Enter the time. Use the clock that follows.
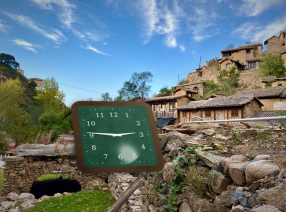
2:46
